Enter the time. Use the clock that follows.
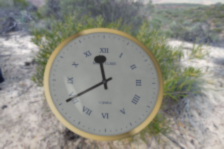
11:40
